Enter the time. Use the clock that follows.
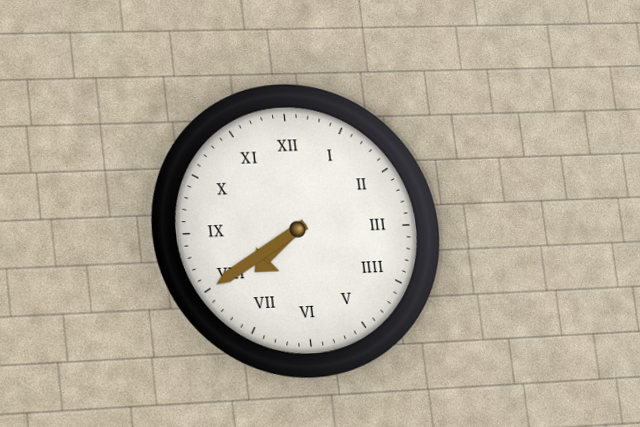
7:40
